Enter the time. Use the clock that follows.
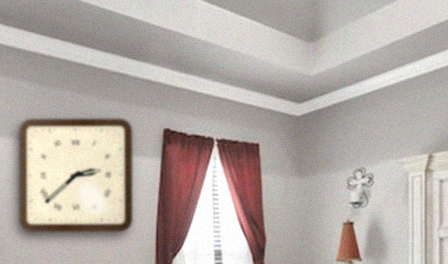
2:38
